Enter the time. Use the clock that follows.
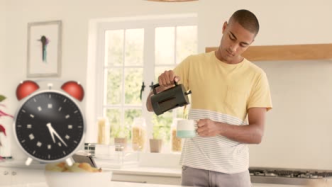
5:23
